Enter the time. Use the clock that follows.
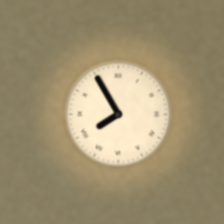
7:55
